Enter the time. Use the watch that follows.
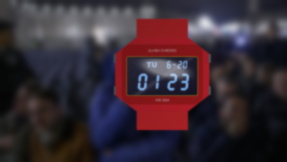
1:23
